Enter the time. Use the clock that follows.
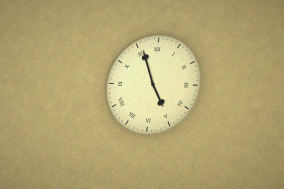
4:56
